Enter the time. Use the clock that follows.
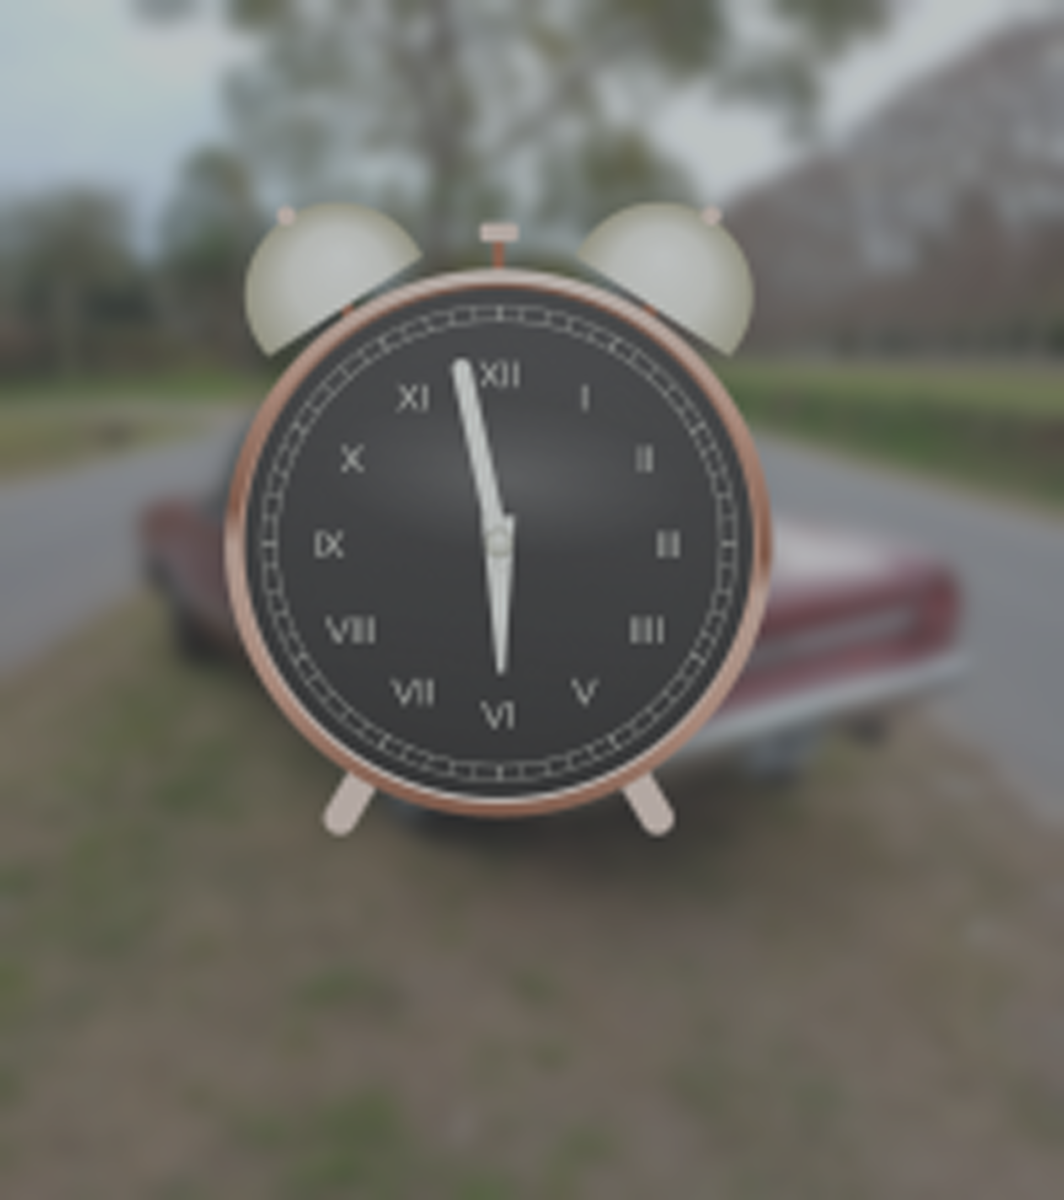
5:58
